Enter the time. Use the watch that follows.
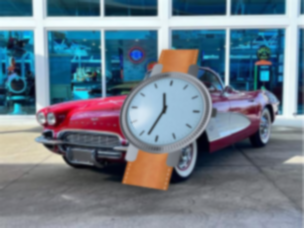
11:33
